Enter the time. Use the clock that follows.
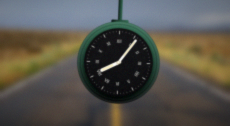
8:06
